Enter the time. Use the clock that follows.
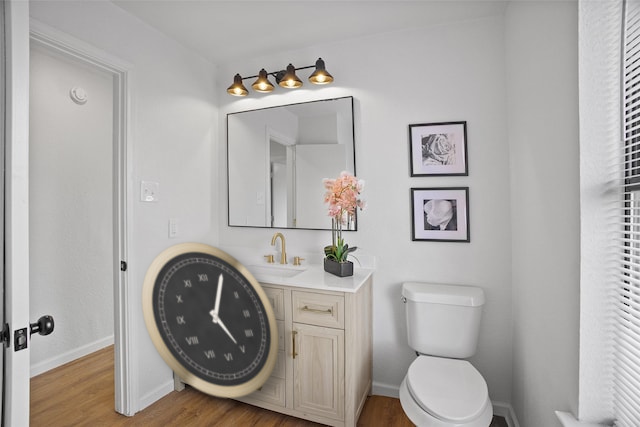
5:05
